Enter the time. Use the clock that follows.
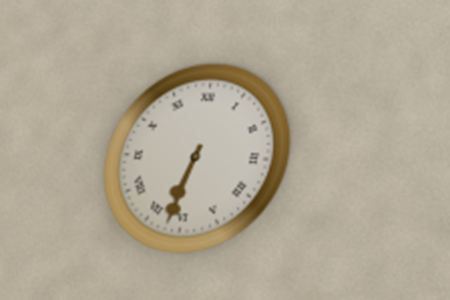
6:32
